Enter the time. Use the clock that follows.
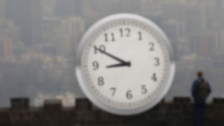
8:50
